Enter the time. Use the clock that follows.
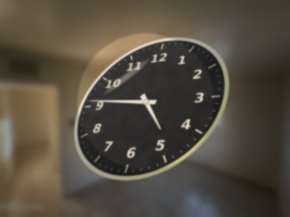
4:46
